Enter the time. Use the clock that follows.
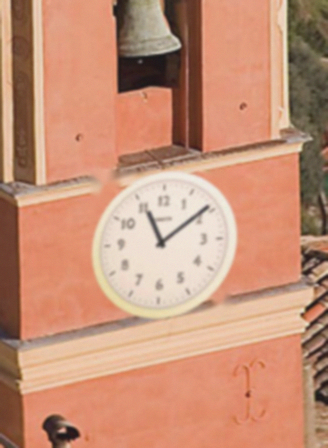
11:09
